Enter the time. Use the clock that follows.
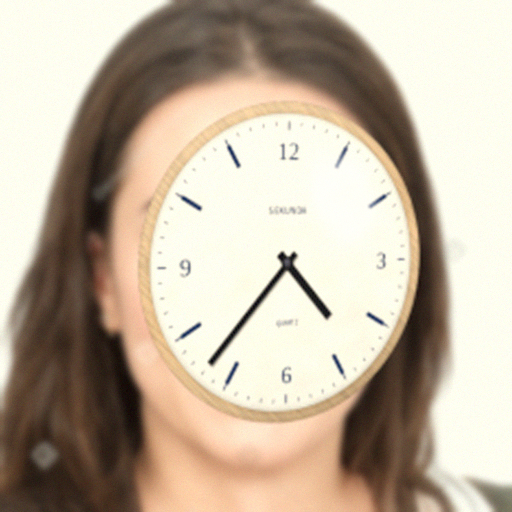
4:37
